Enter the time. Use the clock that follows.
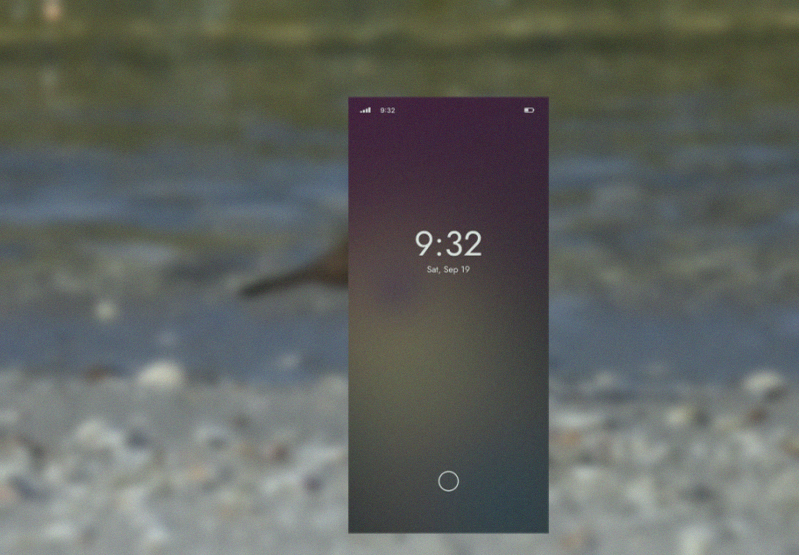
9:32
